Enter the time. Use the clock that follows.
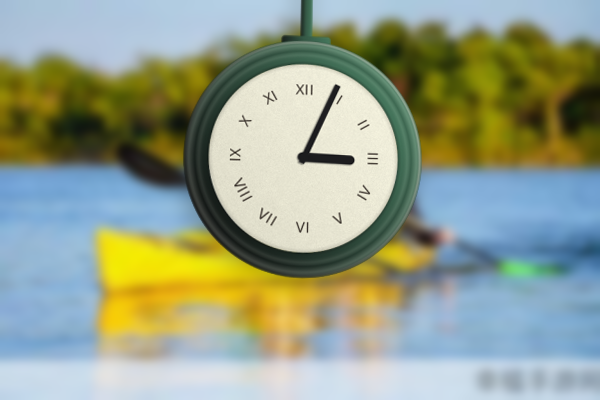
3:04
